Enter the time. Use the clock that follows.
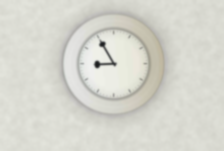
8:55
